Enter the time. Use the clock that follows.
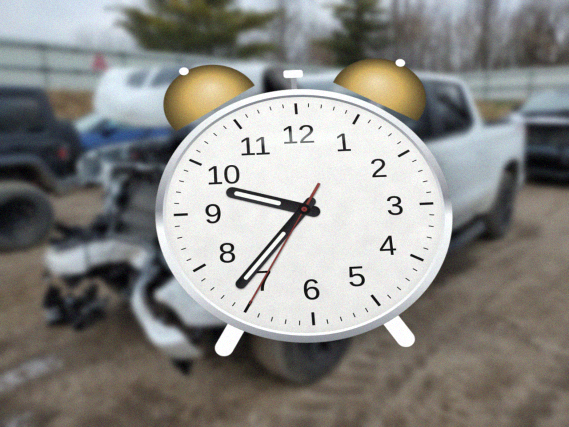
9:36:35
